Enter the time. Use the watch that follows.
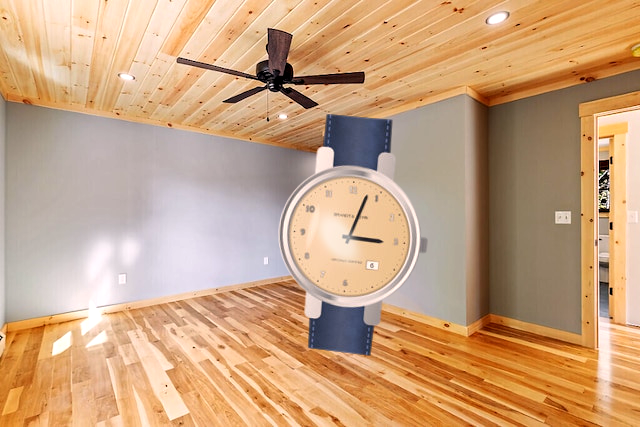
3:03
